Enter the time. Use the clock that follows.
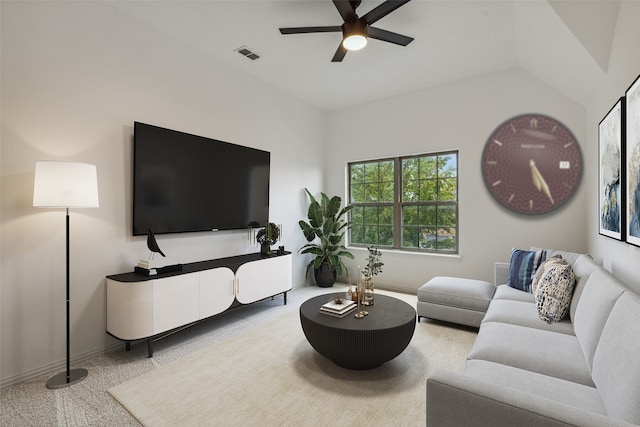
5:25
